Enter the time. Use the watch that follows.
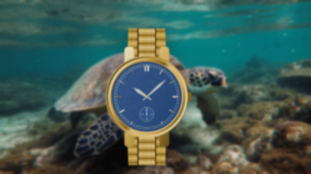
10:08
